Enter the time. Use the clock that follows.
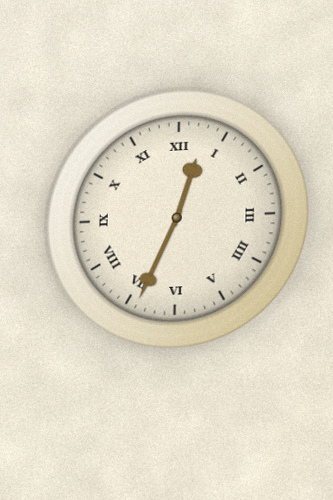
12:34
